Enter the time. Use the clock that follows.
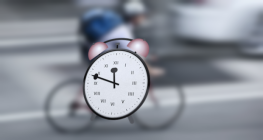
11:48
